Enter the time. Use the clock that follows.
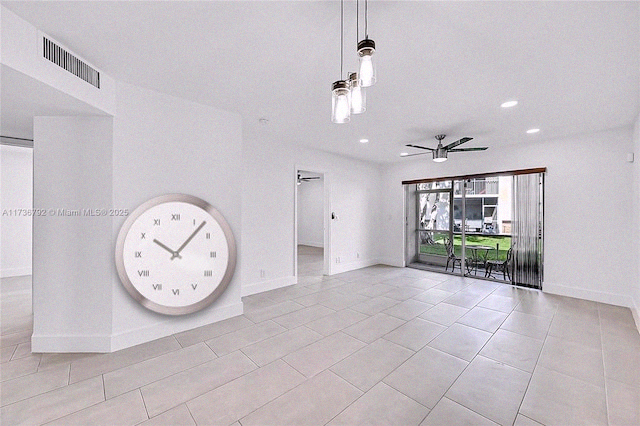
10:07
